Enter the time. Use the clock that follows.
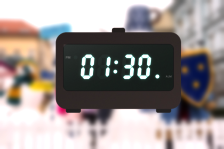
1:30
